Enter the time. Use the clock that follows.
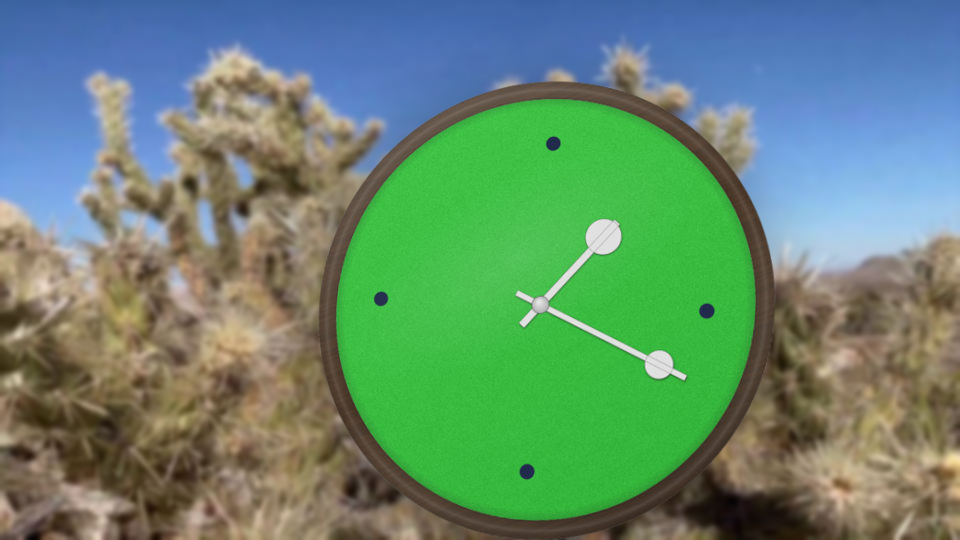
1:19
